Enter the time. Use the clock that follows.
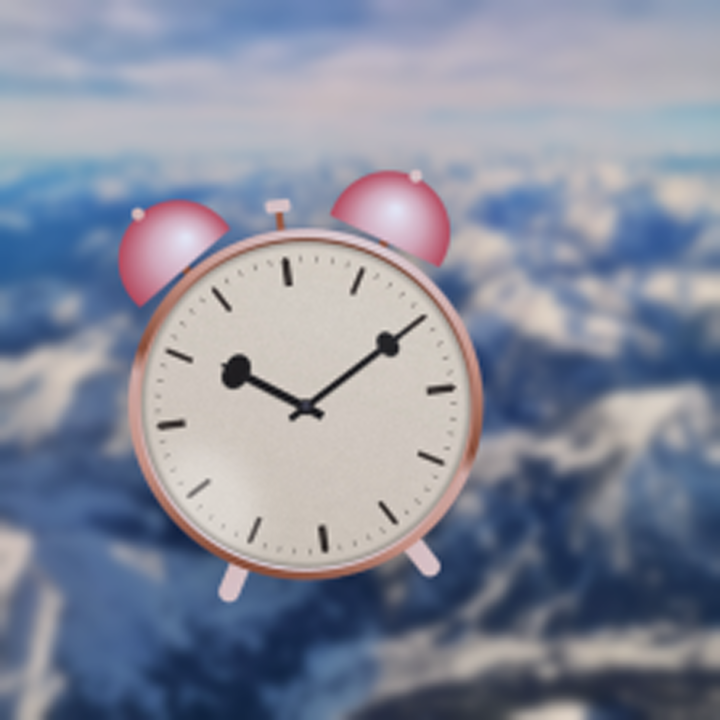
10:10
